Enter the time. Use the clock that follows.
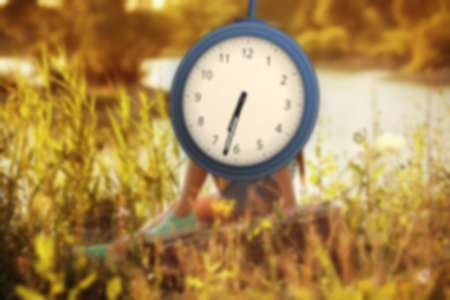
6:32
